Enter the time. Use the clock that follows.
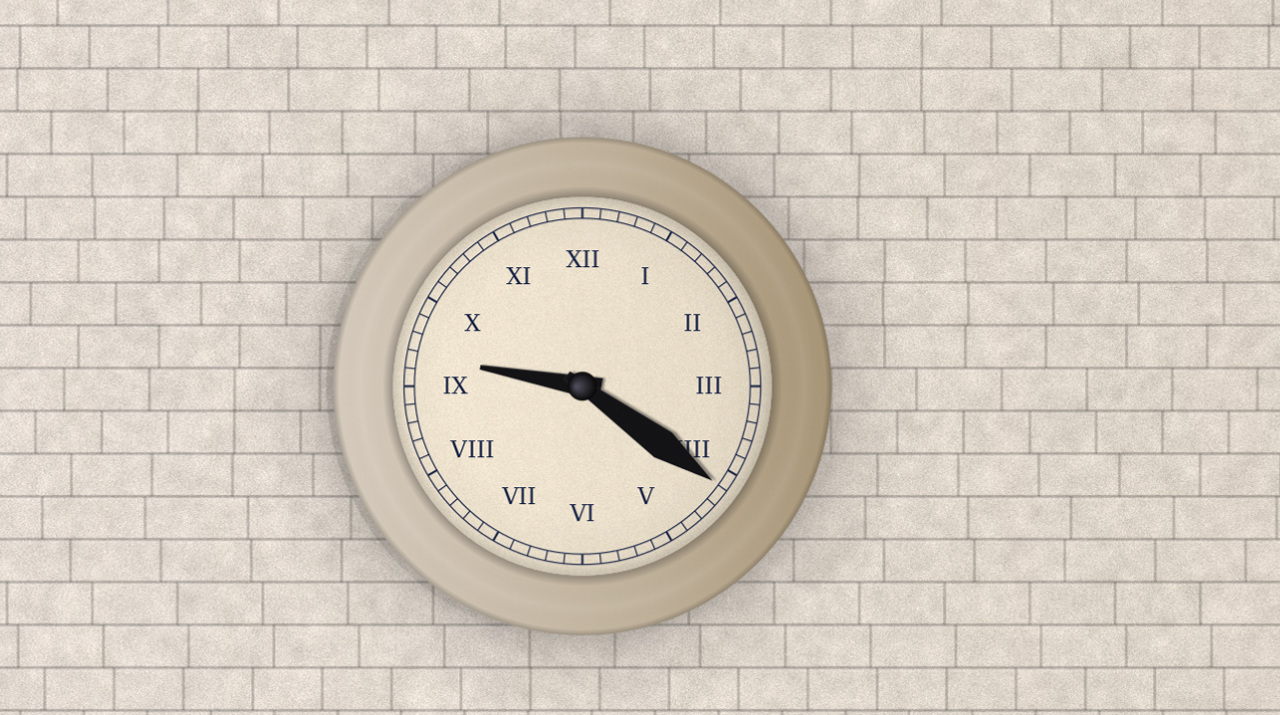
9:21
